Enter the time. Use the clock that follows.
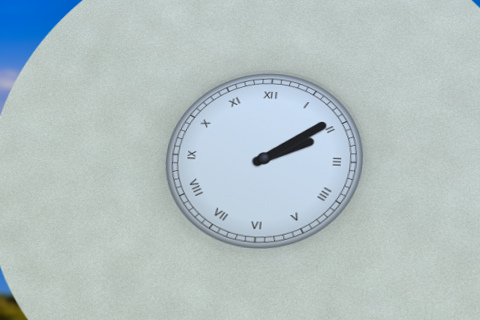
2:09
